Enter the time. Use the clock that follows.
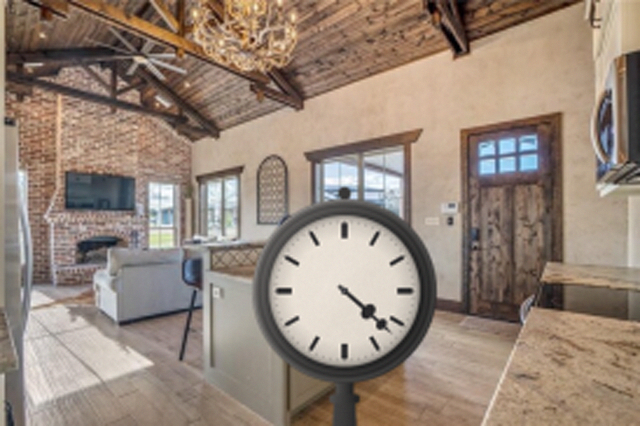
4:22
